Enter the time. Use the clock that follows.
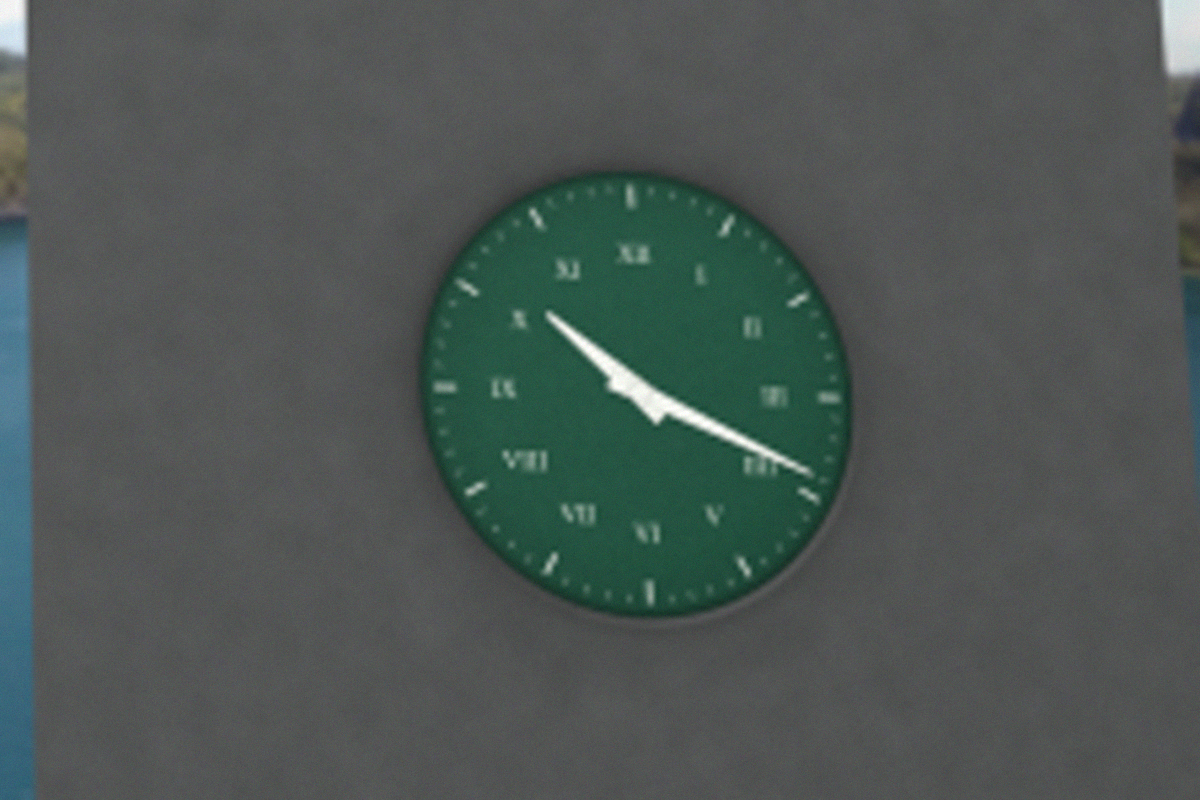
10:19
